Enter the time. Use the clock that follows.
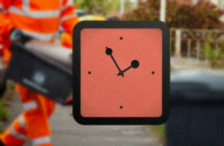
1:55
